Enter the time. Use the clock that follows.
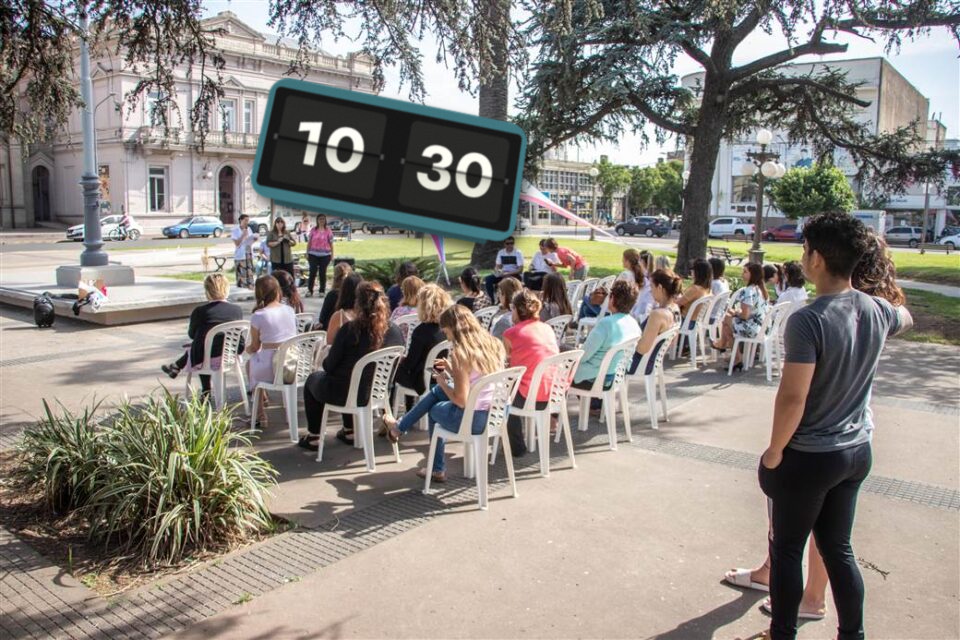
10:30
